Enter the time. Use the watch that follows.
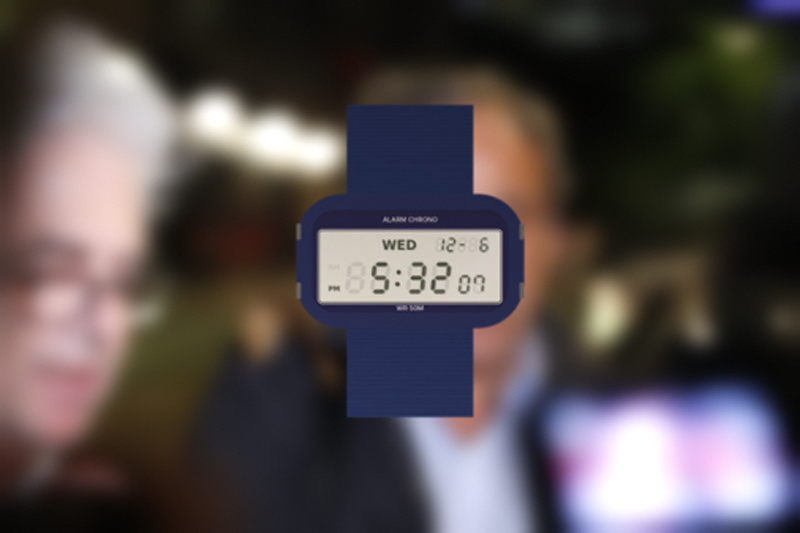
5:32:07
